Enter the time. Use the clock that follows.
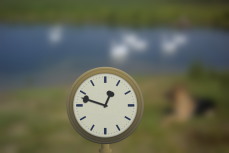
12:48
